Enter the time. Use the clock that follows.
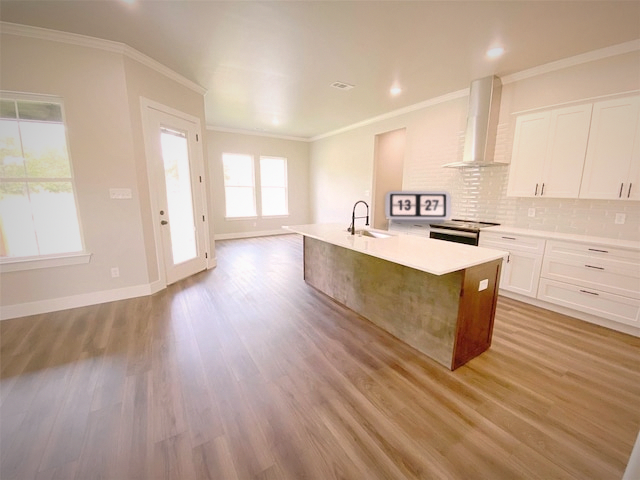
13:27
